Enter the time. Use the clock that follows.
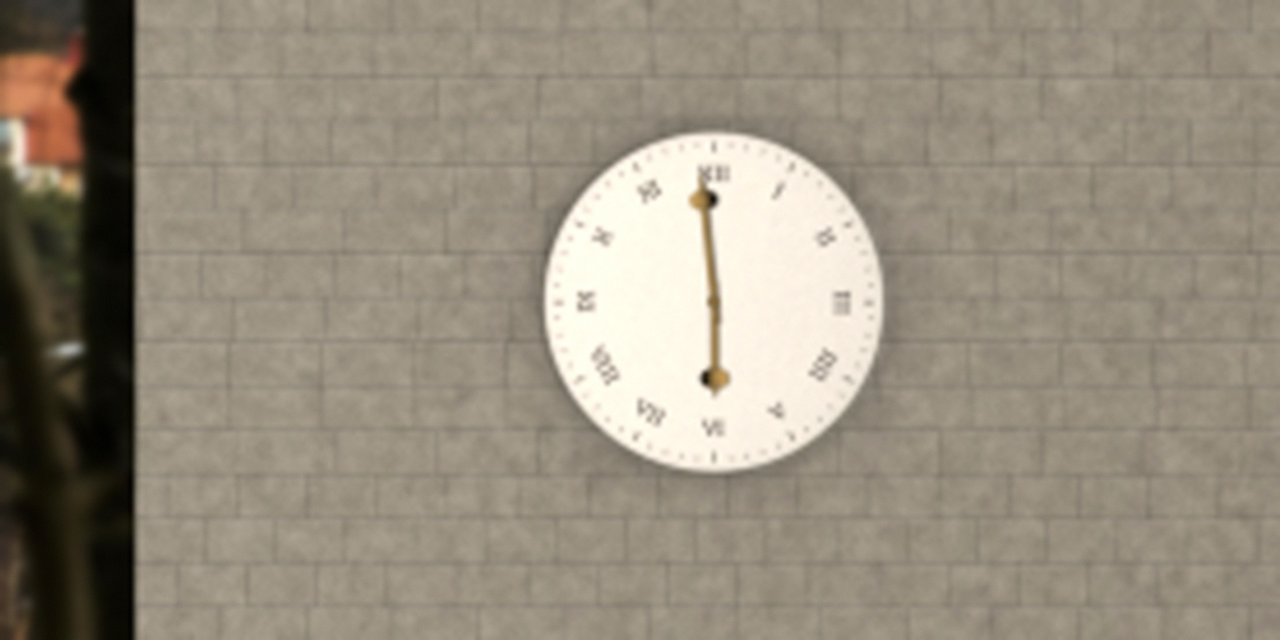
5:59
